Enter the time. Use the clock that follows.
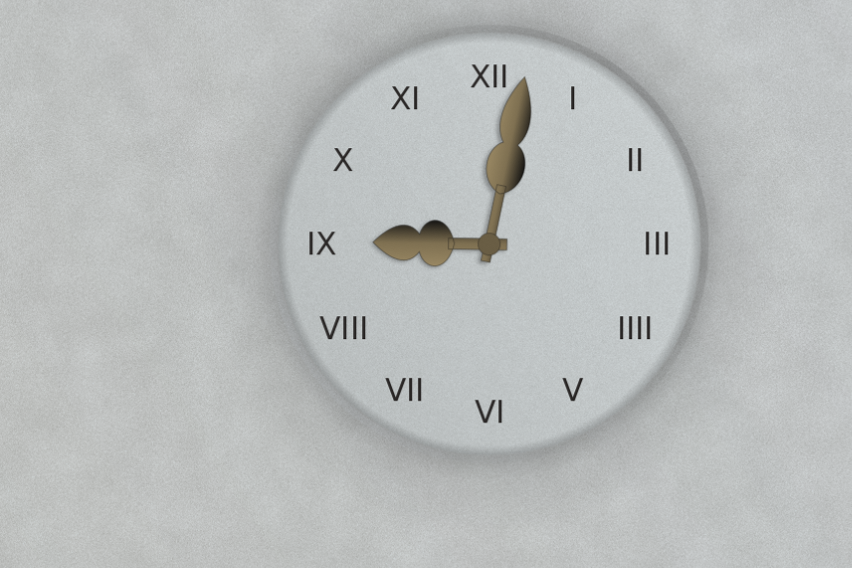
9:02
